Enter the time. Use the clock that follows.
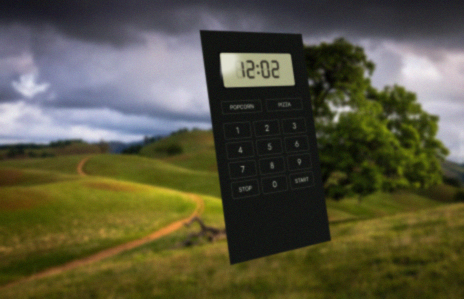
12:02
